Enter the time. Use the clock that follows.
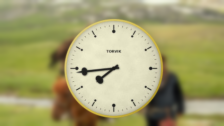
7:44
